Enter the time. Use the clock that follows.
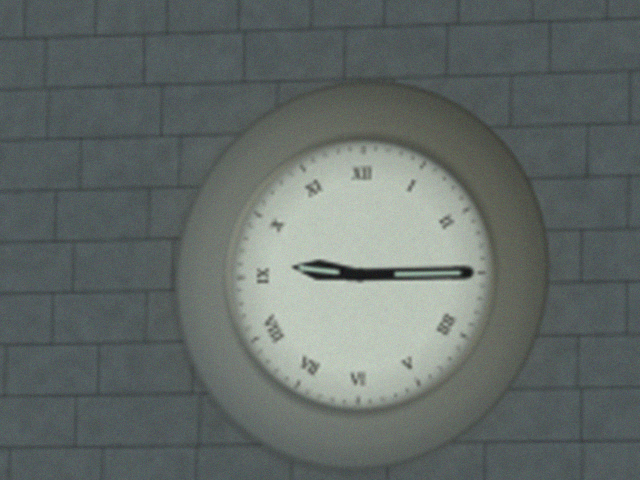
9:15
